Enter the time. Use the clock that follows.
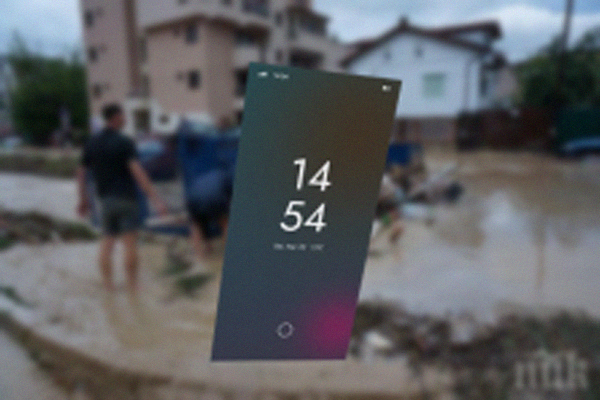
14:54
